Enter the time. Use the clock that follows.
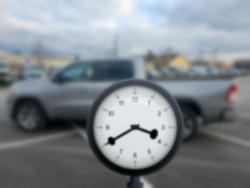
3:40
